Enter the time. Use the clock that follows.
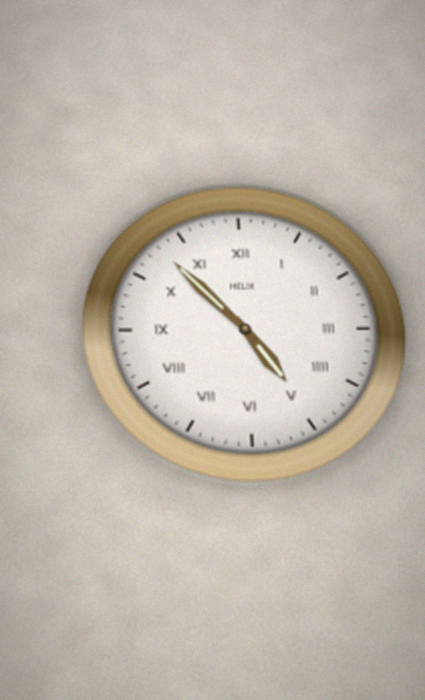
4:53
